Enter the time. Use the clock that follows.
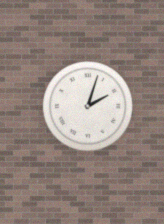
2:03
